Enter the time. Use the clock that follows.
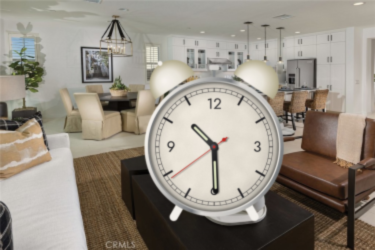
10:29:39
